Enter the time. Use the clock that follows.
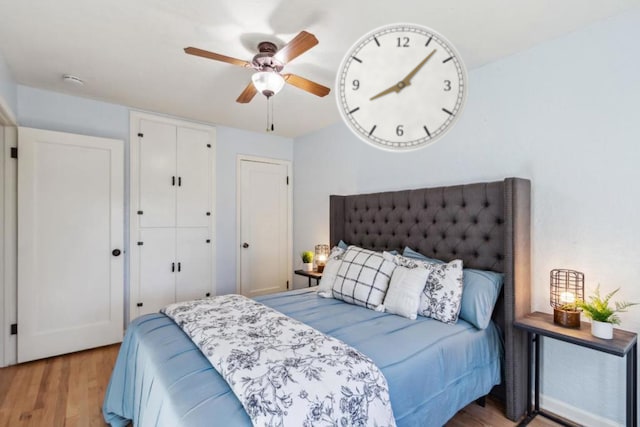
8:07
